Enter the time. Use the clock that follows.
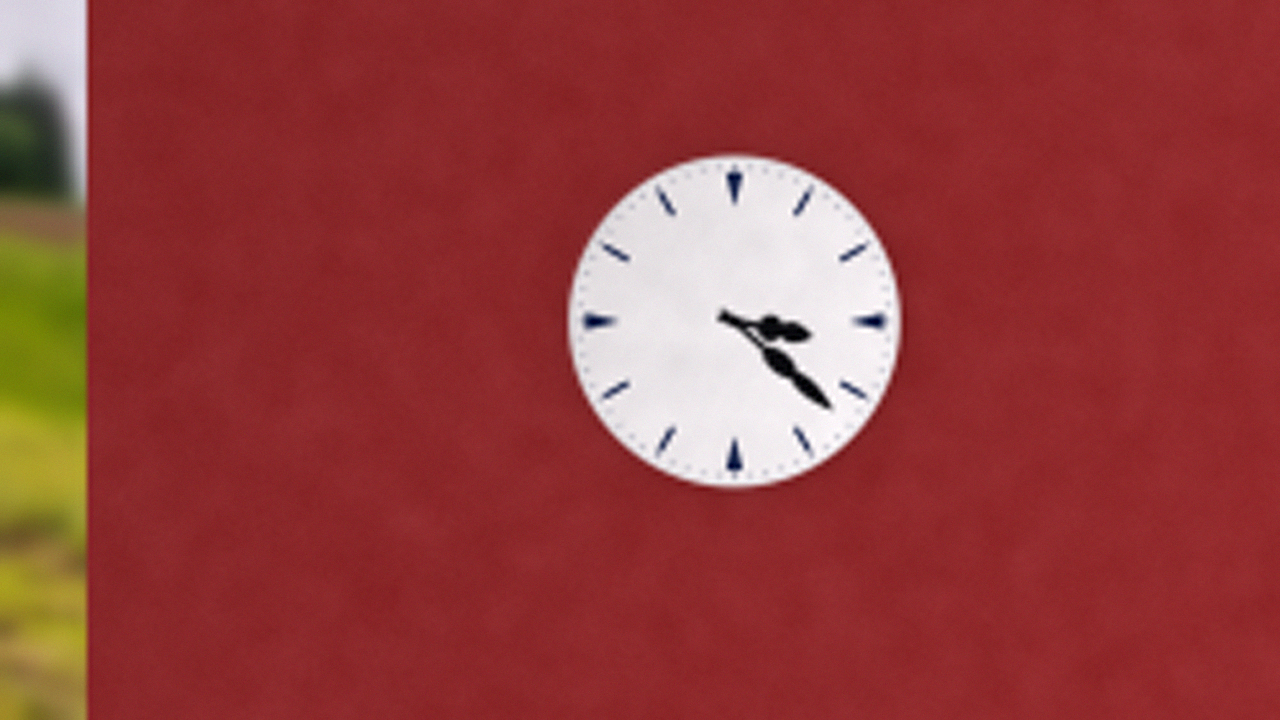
3:22
